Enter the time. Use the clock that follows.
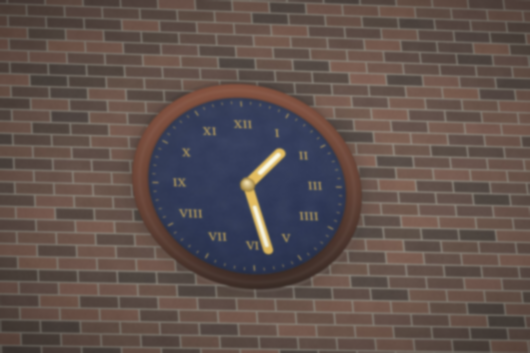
1:28
